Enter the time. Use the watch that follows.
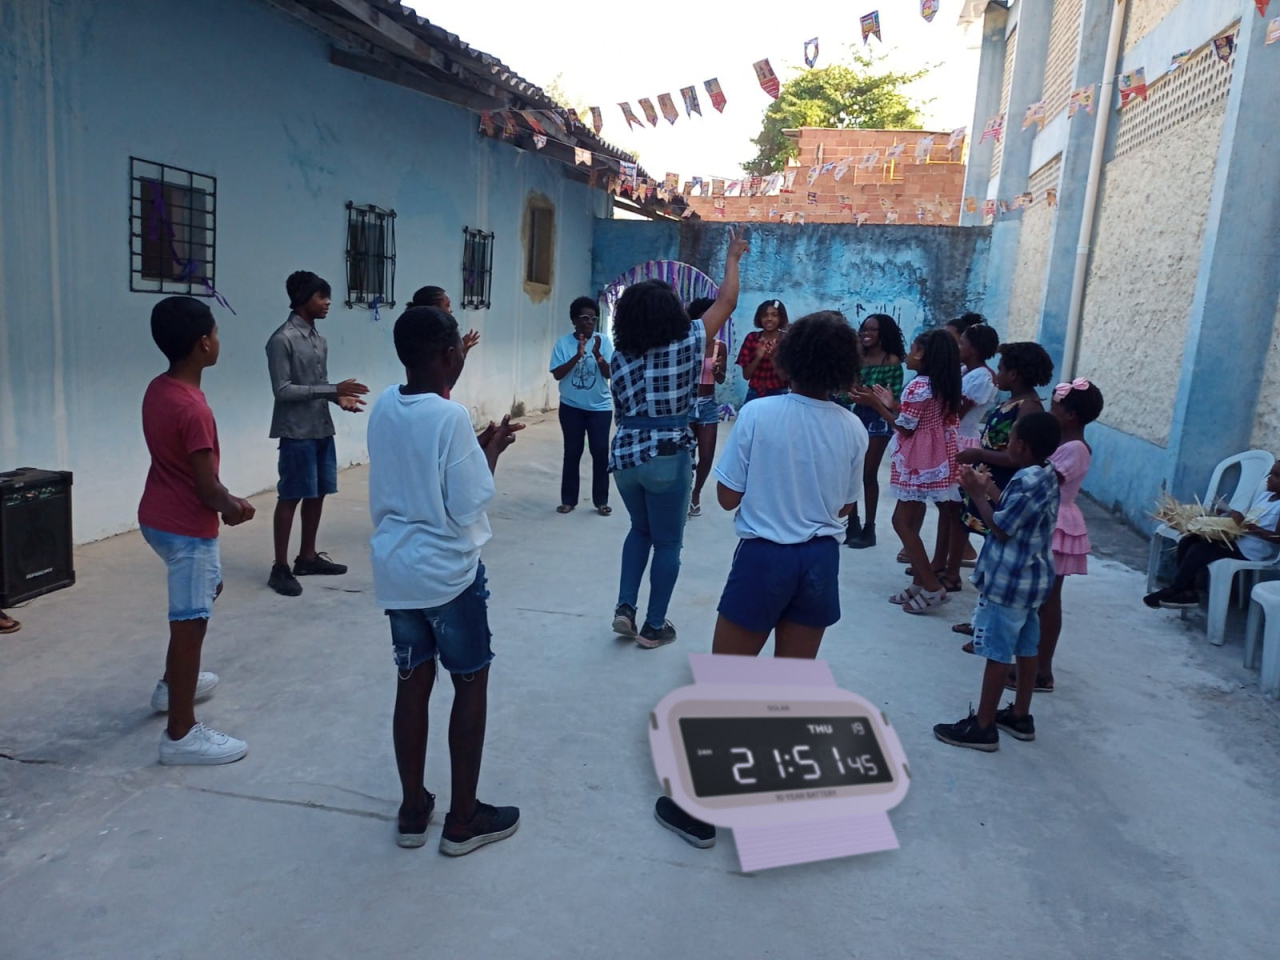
21:51:45
